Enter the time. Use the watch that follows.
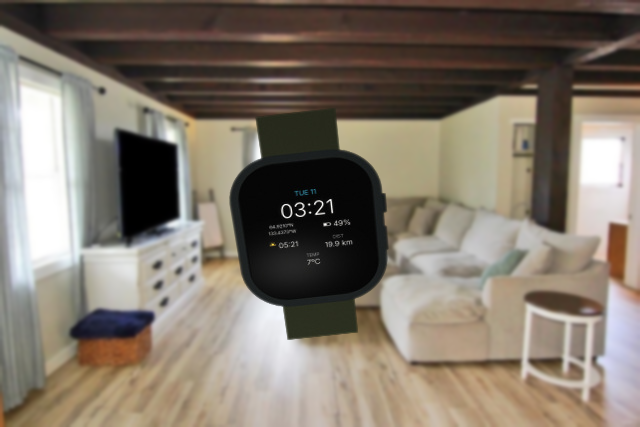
3:21
